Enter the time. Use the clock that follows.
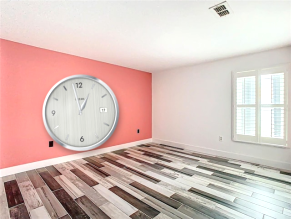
12:58
